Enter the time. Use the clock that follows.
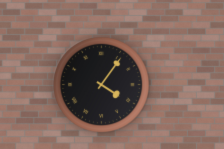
4:06
